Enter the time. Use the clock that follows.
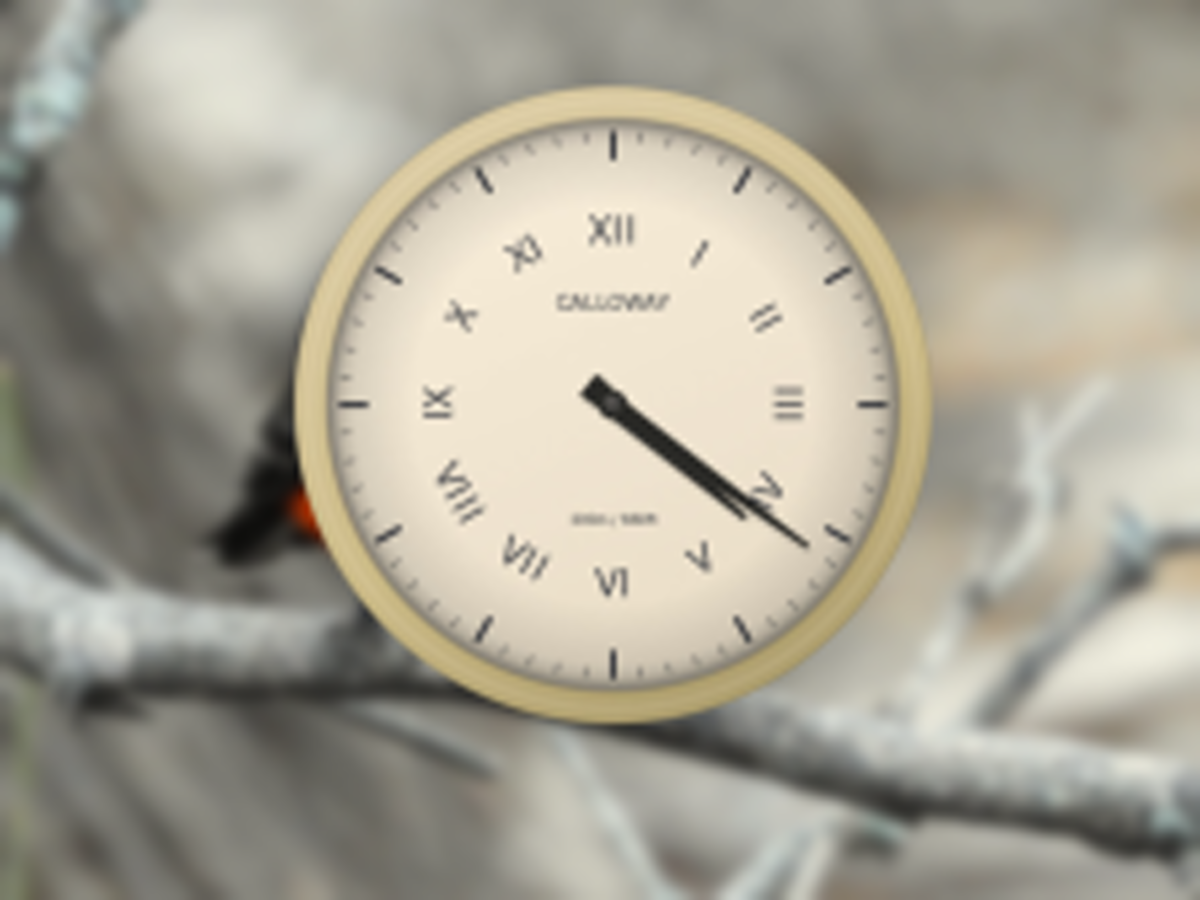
4:21
